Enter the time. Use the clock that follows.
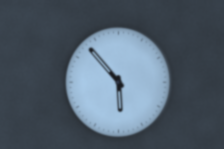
5:53
